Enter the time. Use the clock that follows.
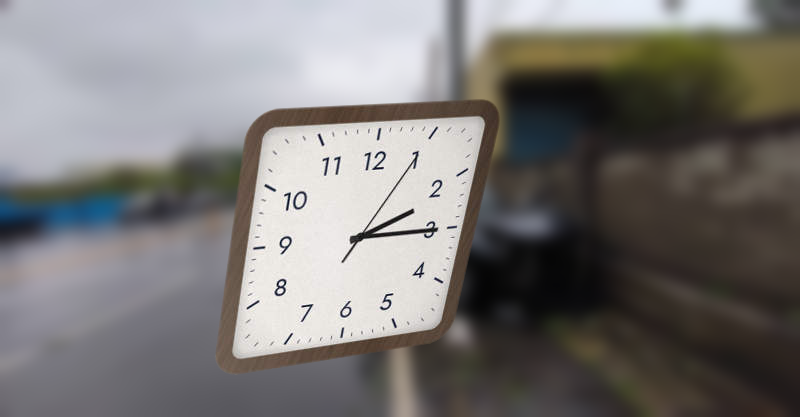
2:15:05
